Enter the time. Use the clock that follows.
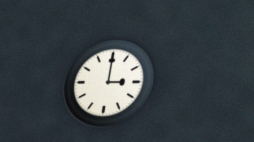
3:00
